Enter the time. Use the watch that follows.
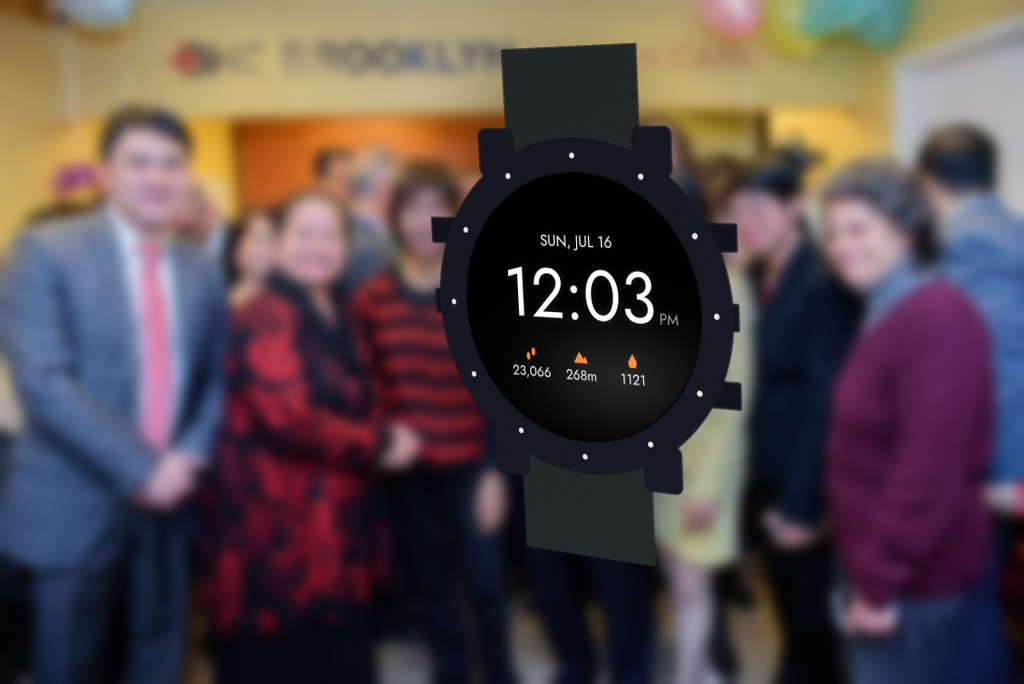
12:03
